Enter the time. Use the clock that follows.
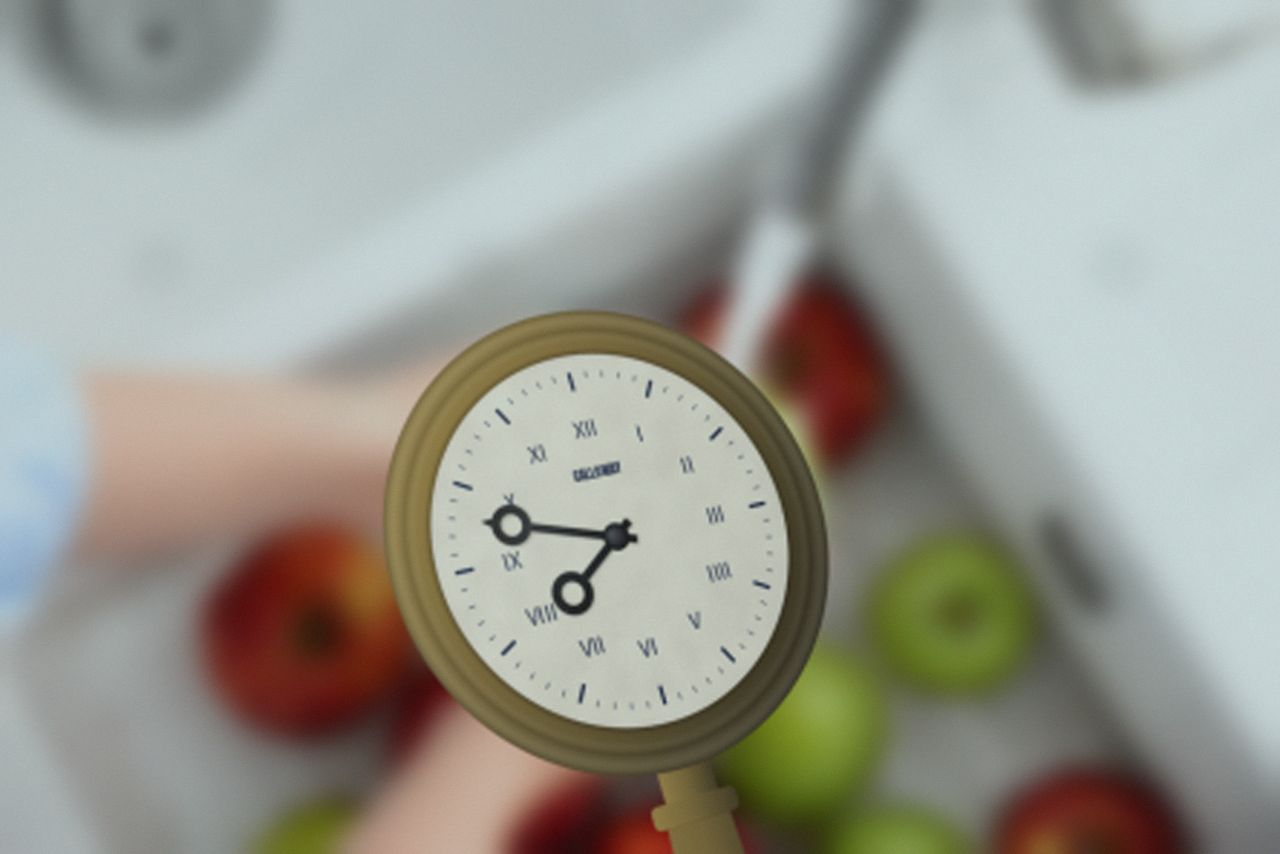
7:48
